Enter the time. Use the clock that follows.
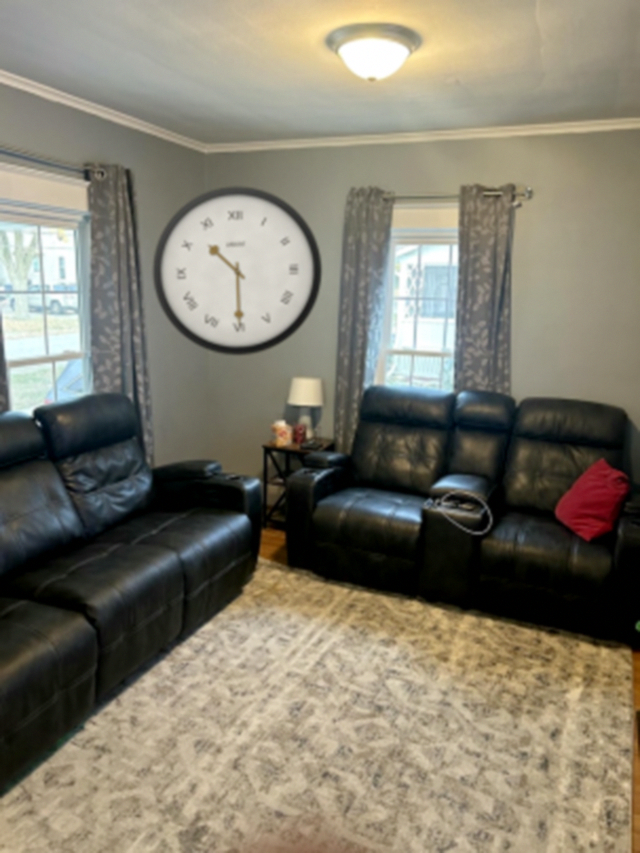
10:30
